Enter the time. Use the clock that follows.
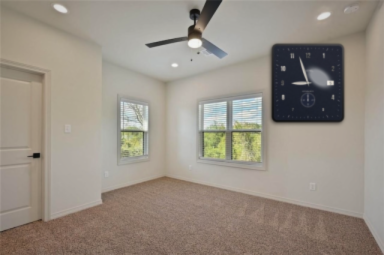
8:57
